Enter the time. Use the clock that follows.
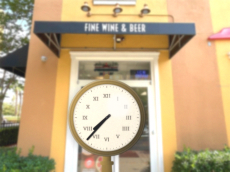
7:37
